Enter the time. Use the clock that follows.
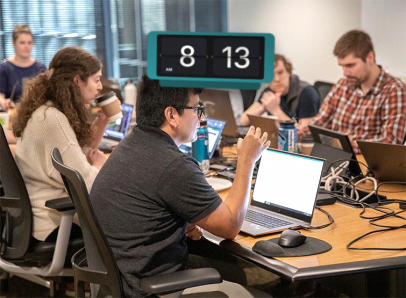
8:13
